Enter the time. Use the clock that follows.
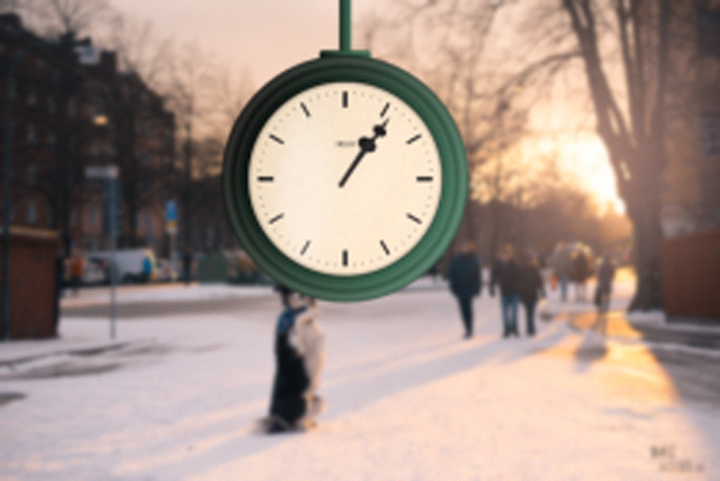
1:06
